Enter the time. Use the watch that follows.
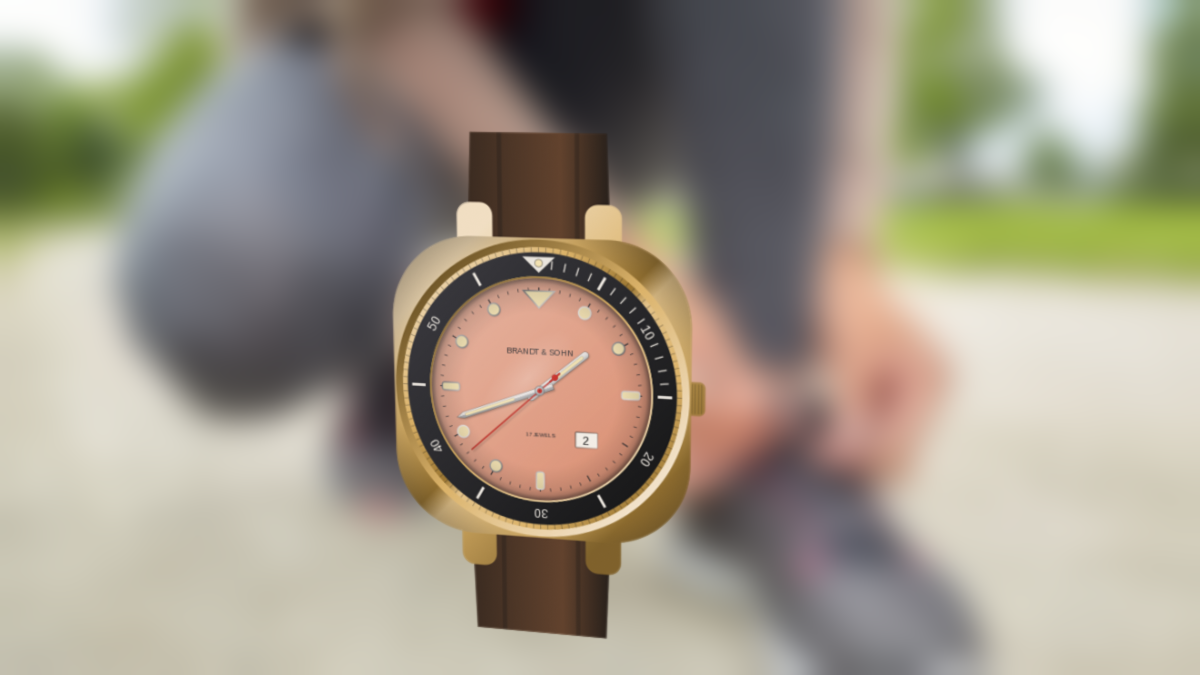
1:41:38
